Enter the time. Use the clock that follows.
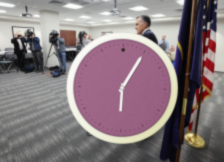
6:05
